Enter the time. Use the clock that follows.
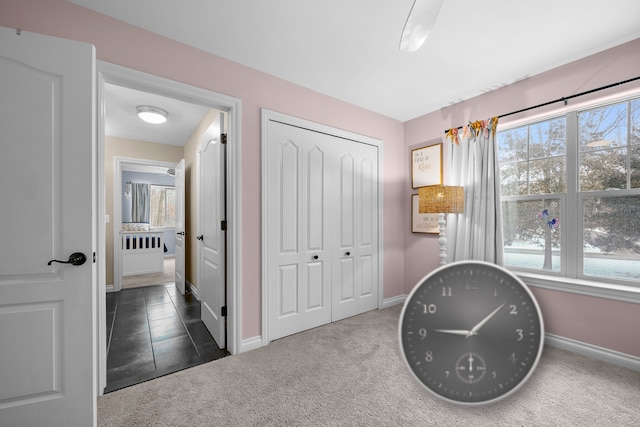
9:08
